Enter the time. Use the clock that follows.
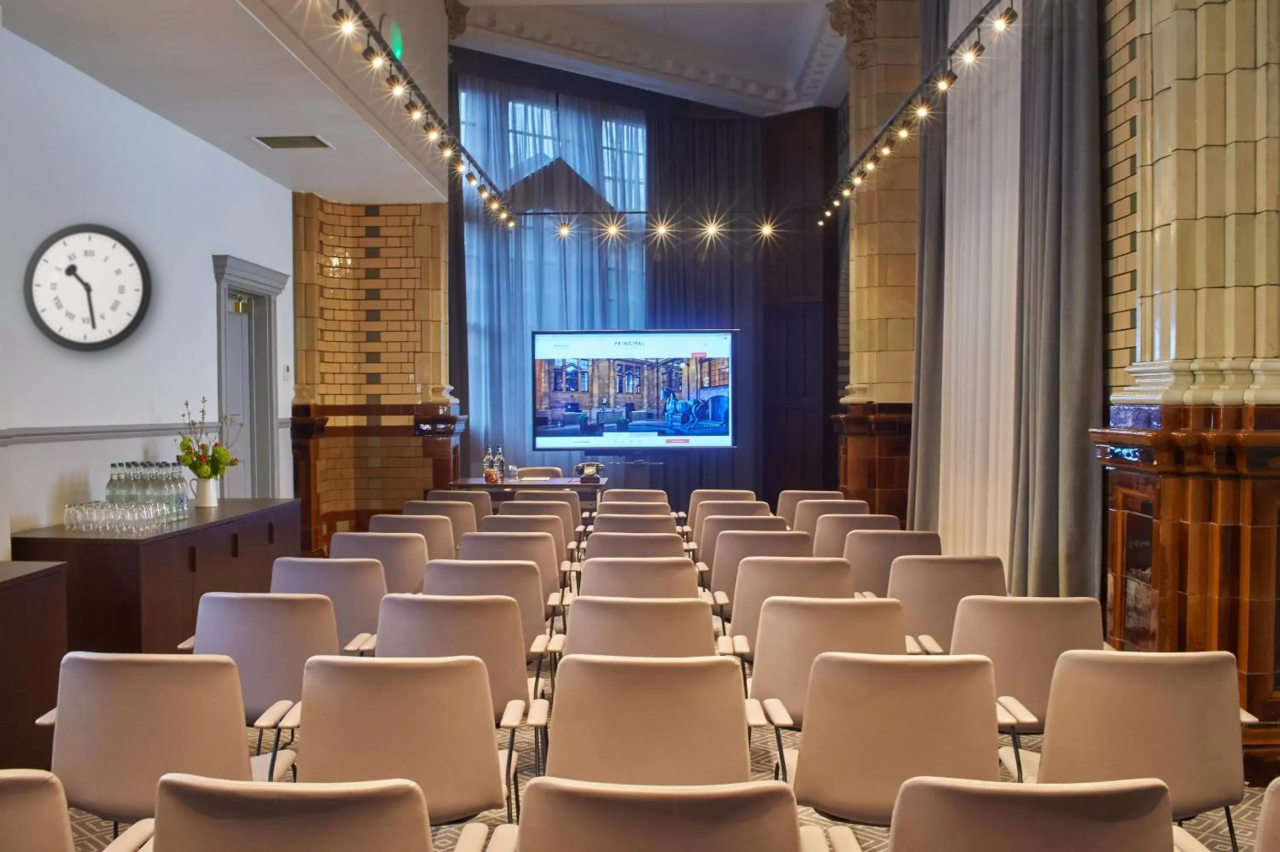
10:28
